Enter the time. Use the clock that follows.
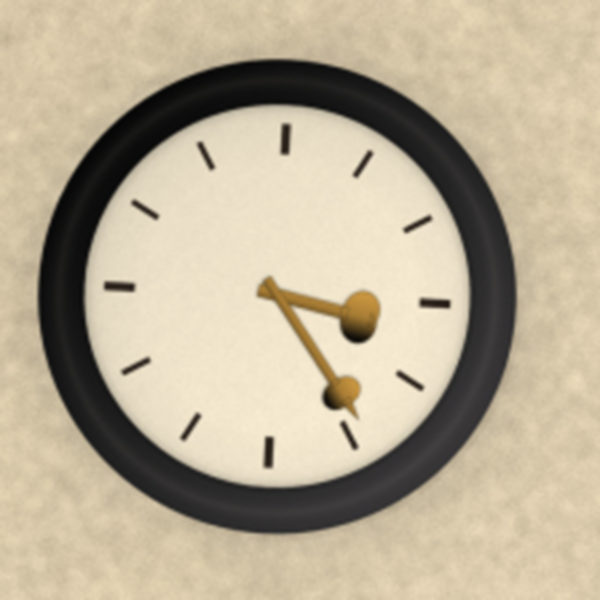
3:24
